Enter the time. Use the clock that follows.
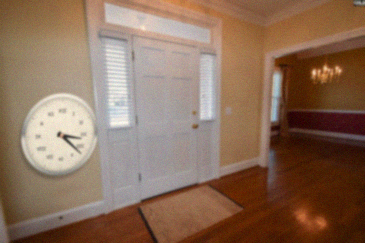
3:22
